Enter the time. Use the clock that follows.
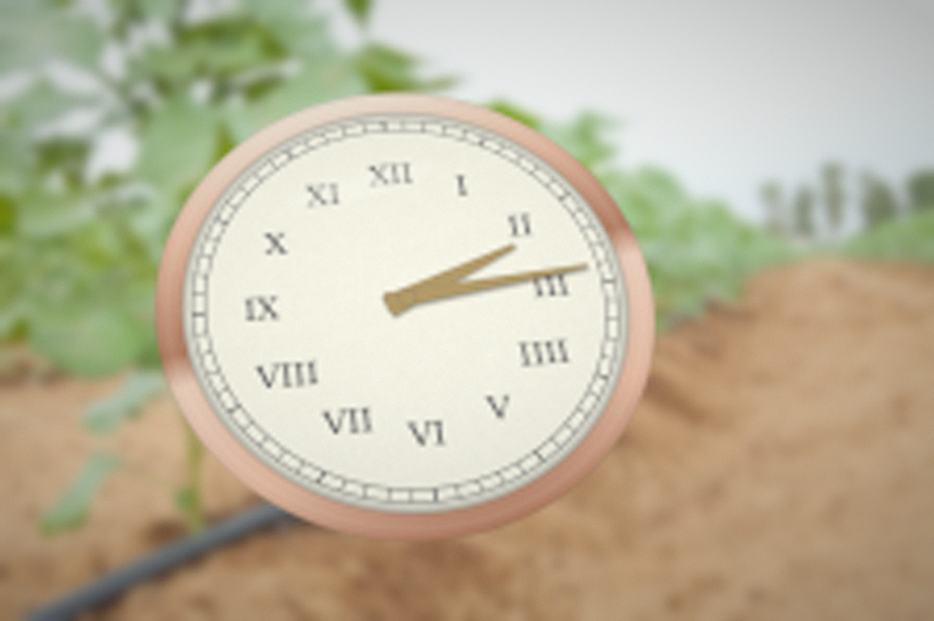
2:14
